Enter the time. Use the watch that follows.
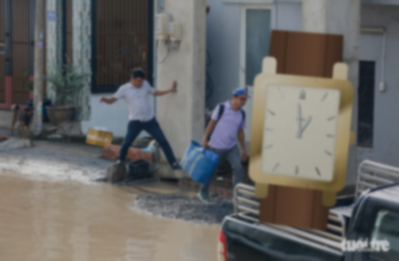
12:59
